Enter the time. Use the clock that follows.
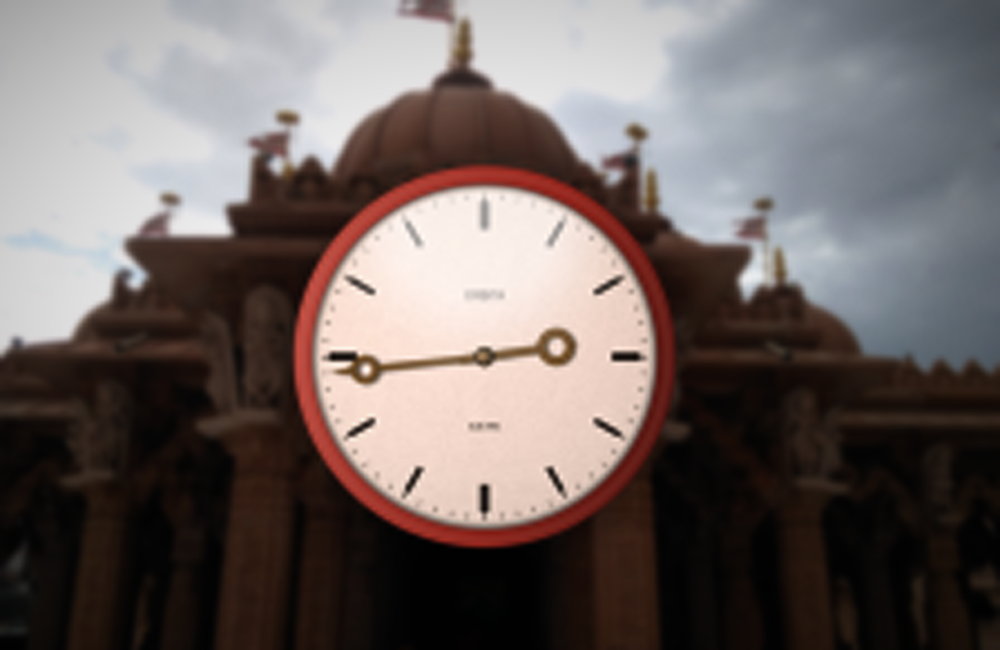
2:44
